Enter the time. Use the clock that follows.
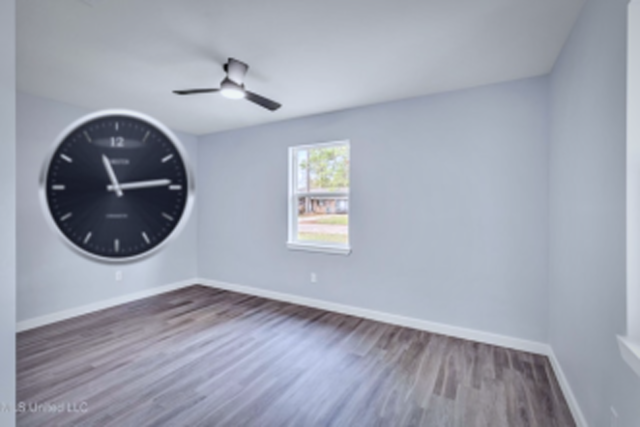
11:14
